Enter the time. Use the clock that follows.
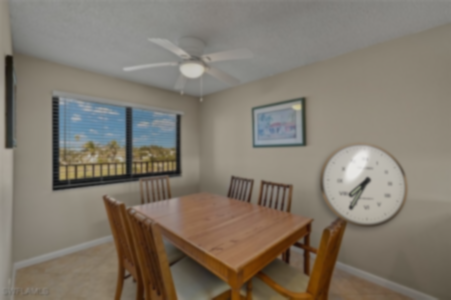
7:35
